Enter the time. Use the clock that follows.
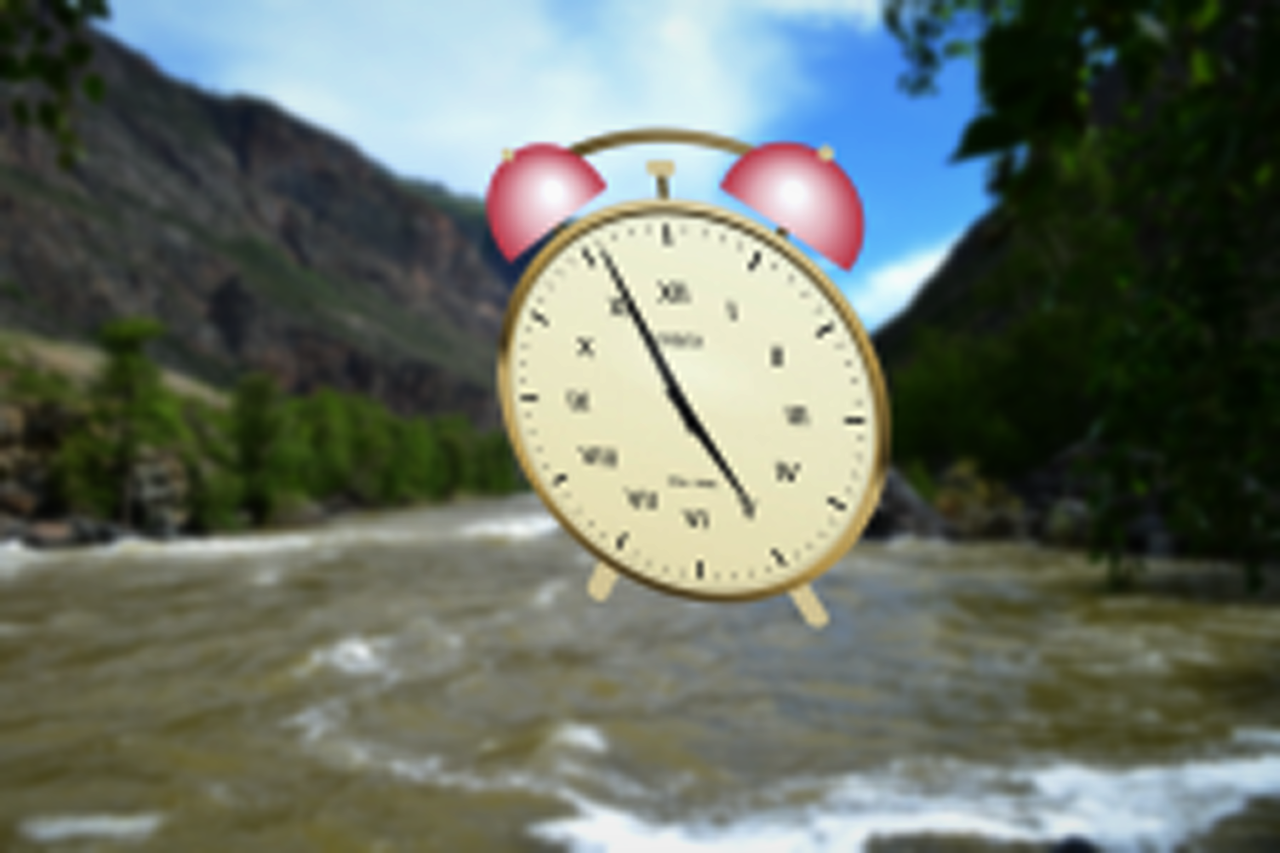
4:56
